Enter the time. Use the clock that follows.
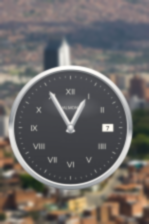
12:55
